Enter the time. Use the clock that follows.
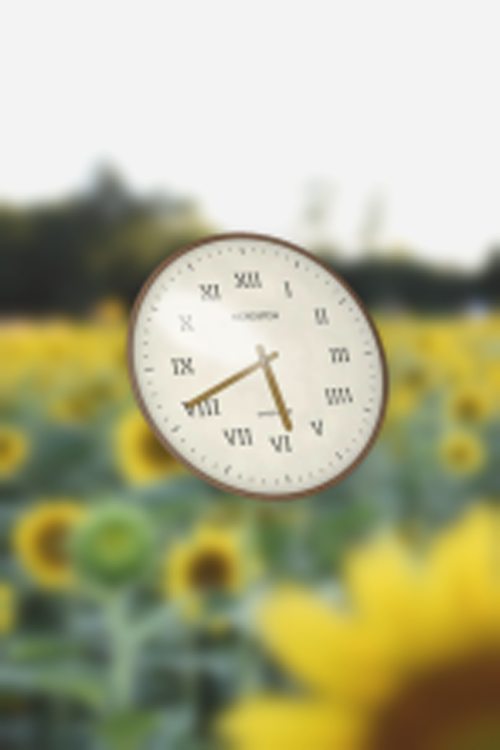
5:41
